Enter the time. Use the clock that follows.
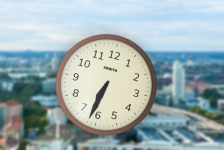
6:32
